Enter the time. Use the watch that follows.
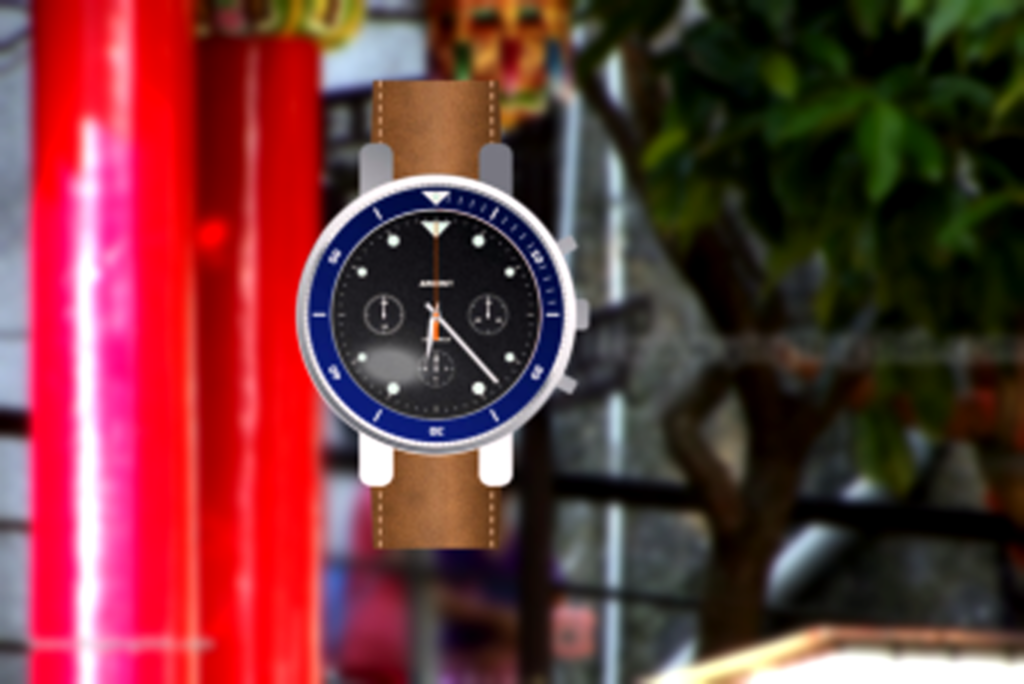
6:23
